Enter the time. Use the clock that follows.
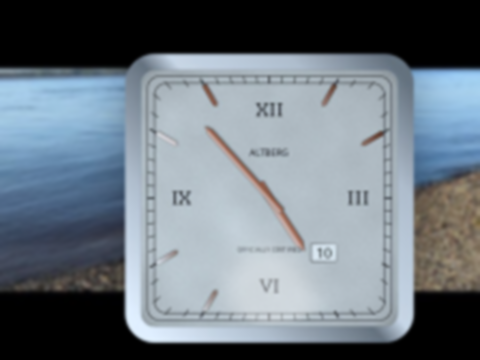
4:53
